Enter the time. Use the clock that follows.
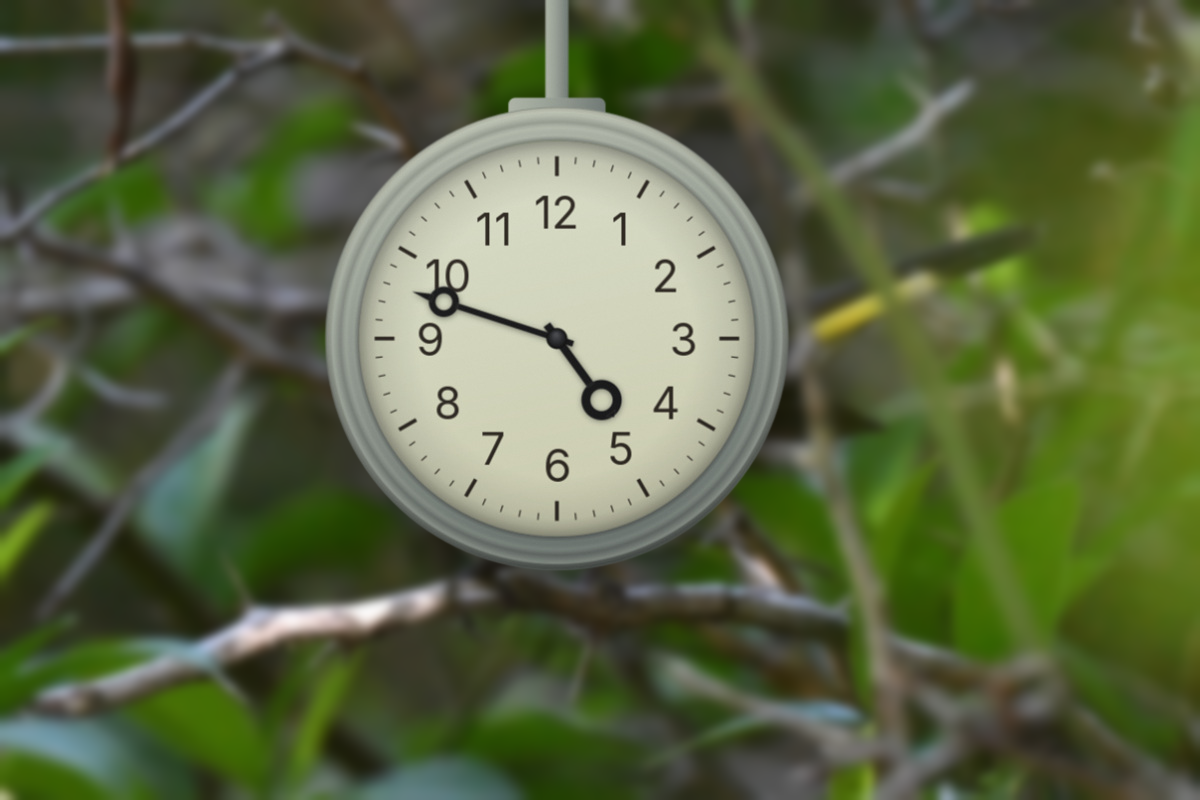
4:48
